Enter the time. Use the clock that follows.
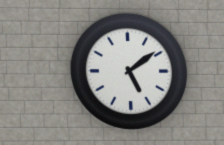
5:09
